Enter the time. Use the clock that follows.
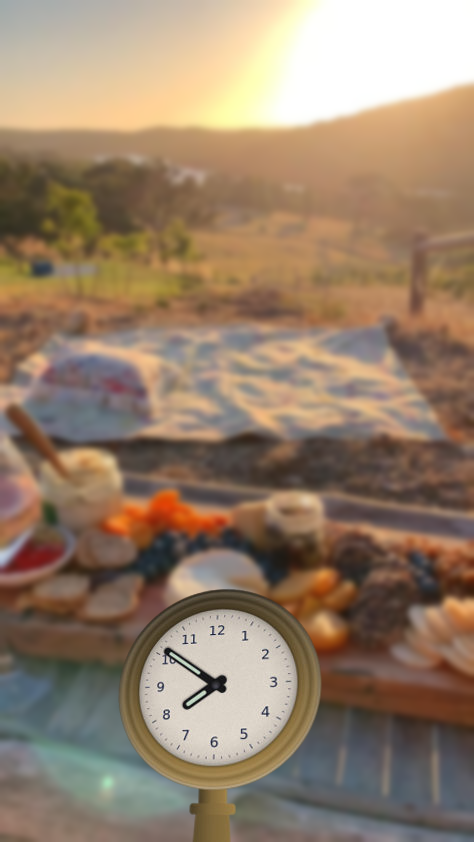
7:51
